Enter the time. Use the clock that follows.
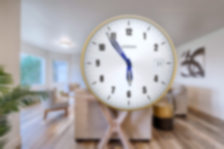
5:54
